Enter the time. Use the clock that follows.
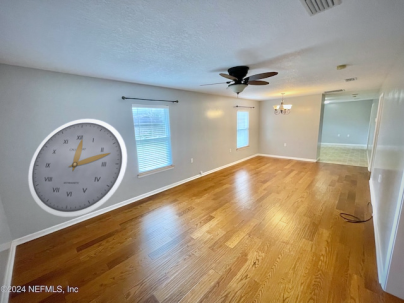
12:12
